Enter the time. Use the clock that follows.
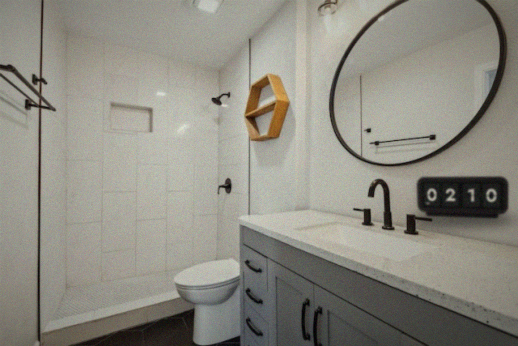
2:10
